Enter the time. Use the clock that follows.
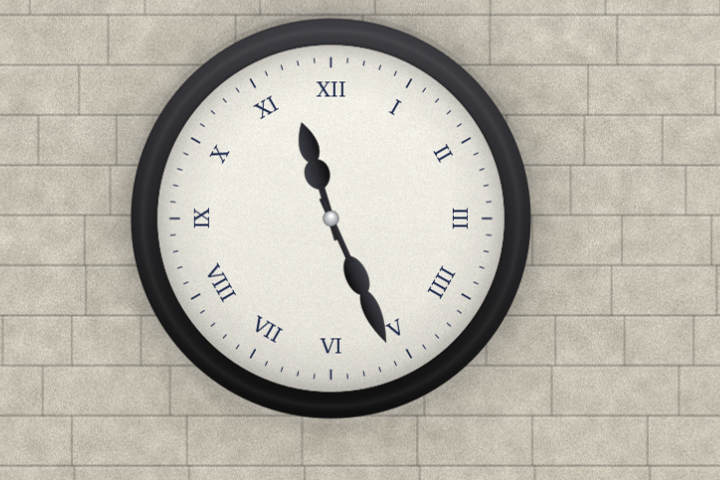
11:26
